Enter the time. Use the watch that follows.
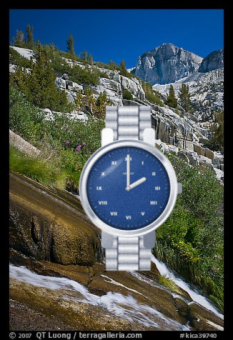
2:00
